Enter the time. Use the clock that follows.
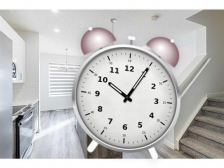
10:05
